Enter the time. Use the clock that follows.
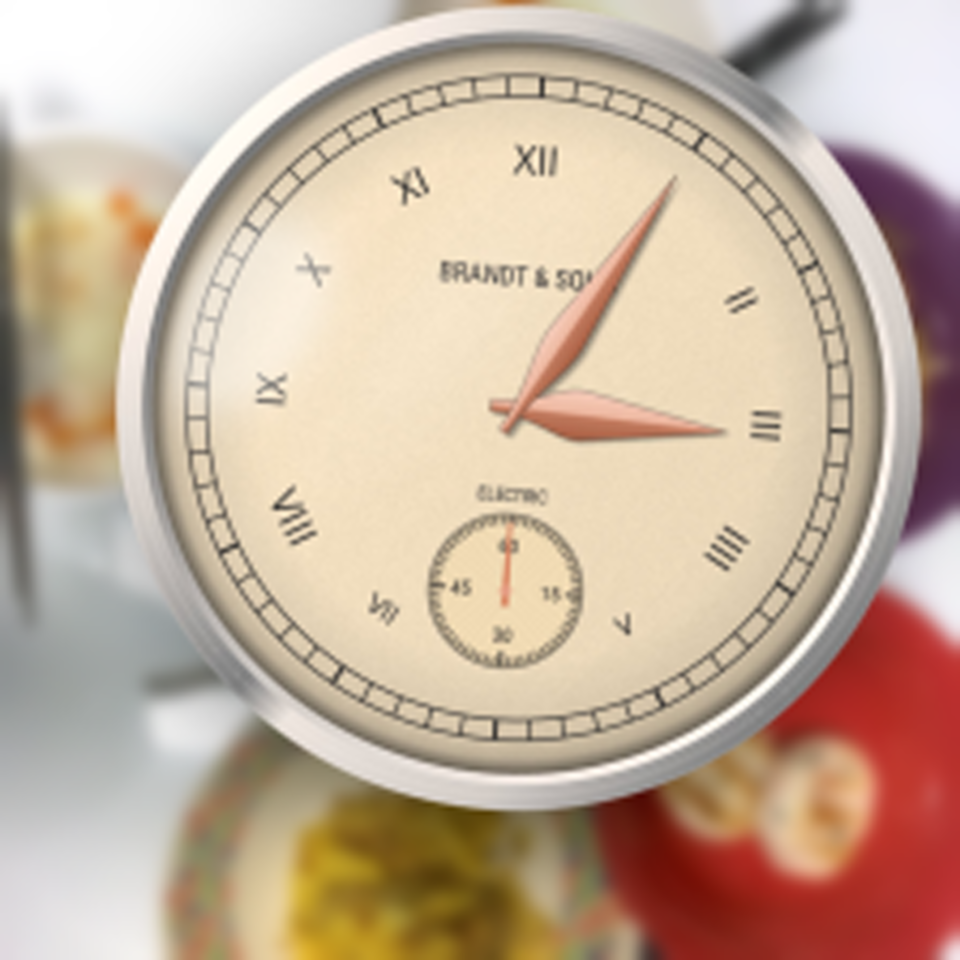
3:05
